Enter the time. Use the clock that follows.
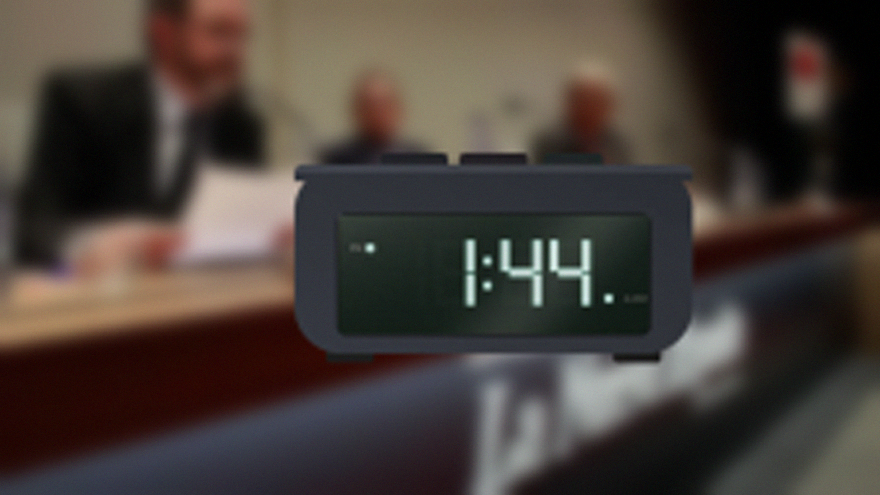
1:44
